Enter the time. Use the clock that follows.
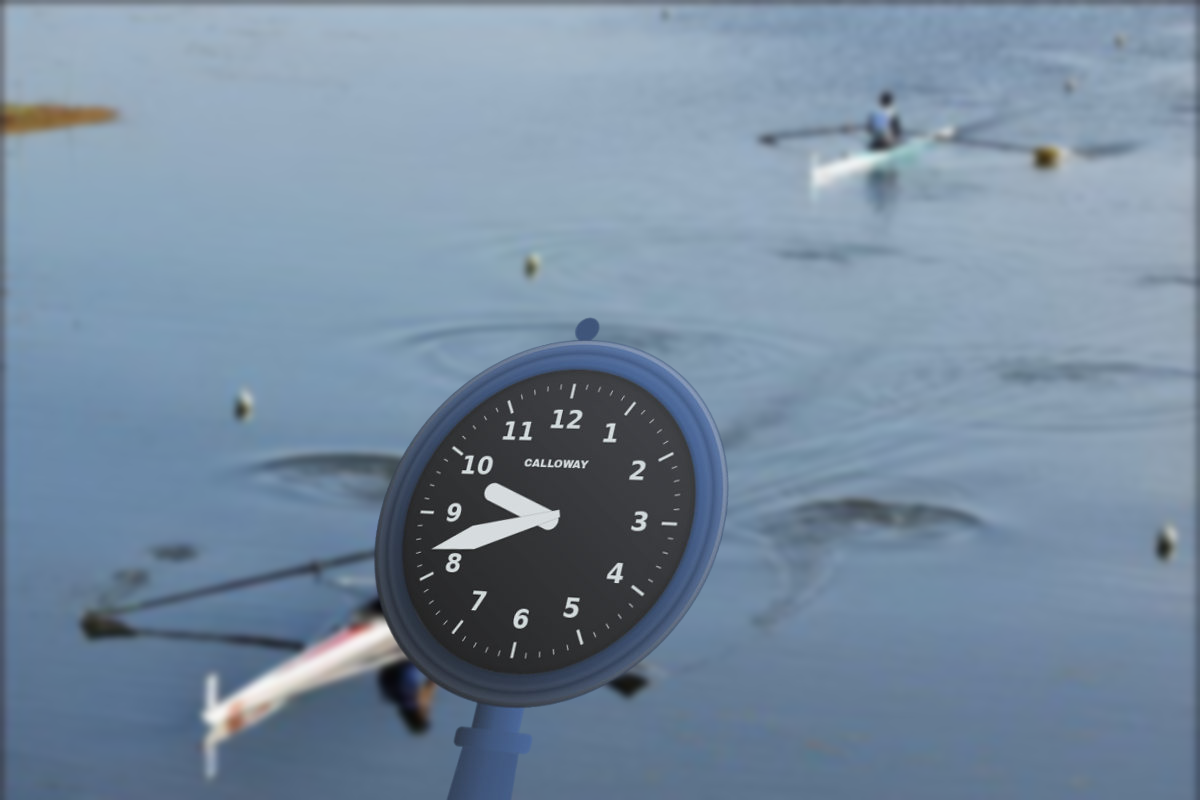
9:42
